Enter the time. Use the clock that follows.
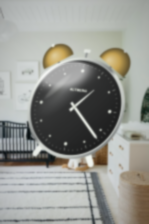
1:22
